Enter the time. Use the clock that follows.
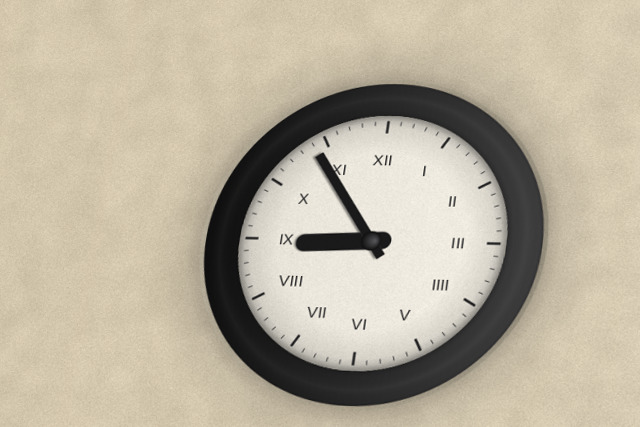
8:54
